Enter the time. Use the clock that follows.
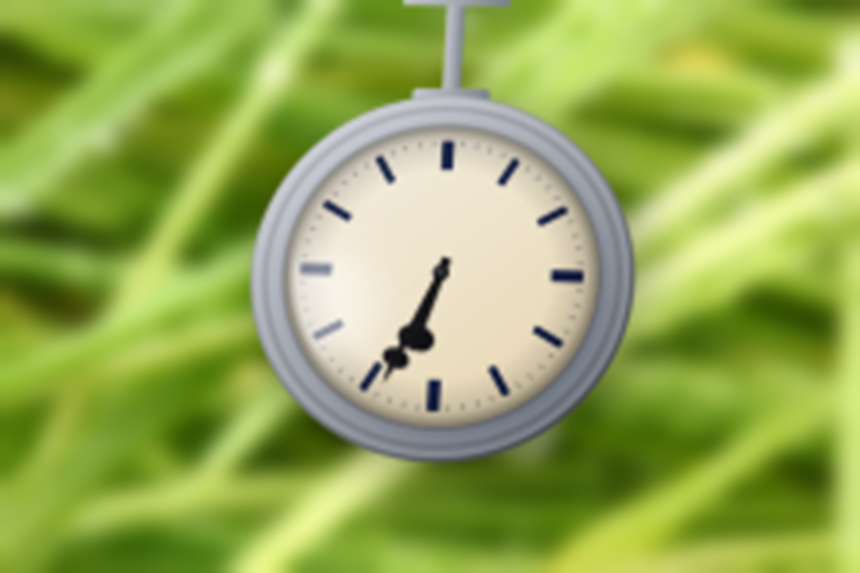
6:34
